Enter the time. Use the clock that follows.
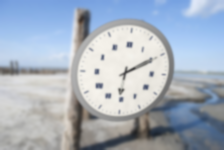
6:10
